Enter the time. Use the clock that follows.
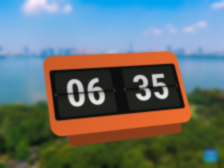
6:35
